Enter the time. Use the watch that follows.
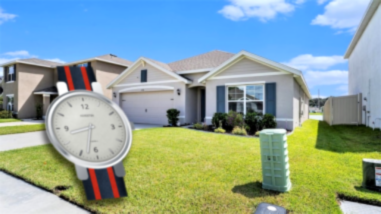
8:33
